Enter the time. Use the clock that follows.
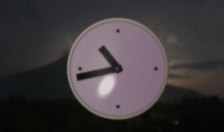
10:43
